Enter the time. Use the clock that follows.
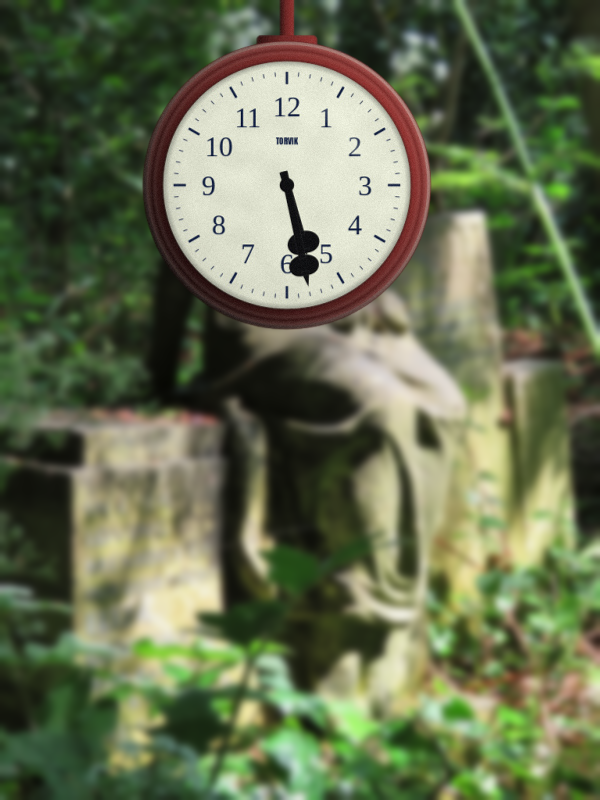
5:28
